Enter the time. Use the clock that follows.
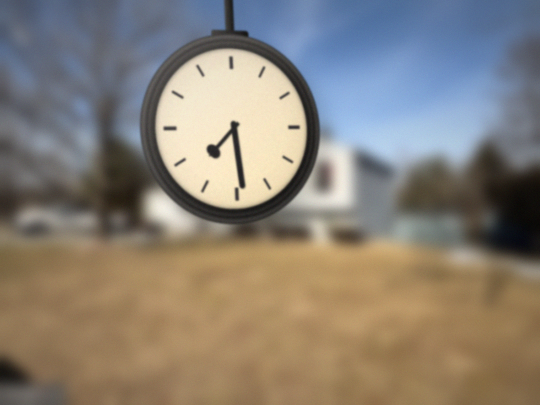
7:29
